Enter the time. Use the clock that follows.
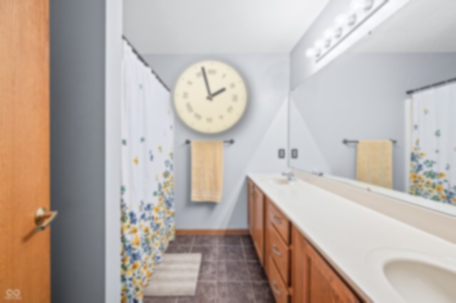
1:57
